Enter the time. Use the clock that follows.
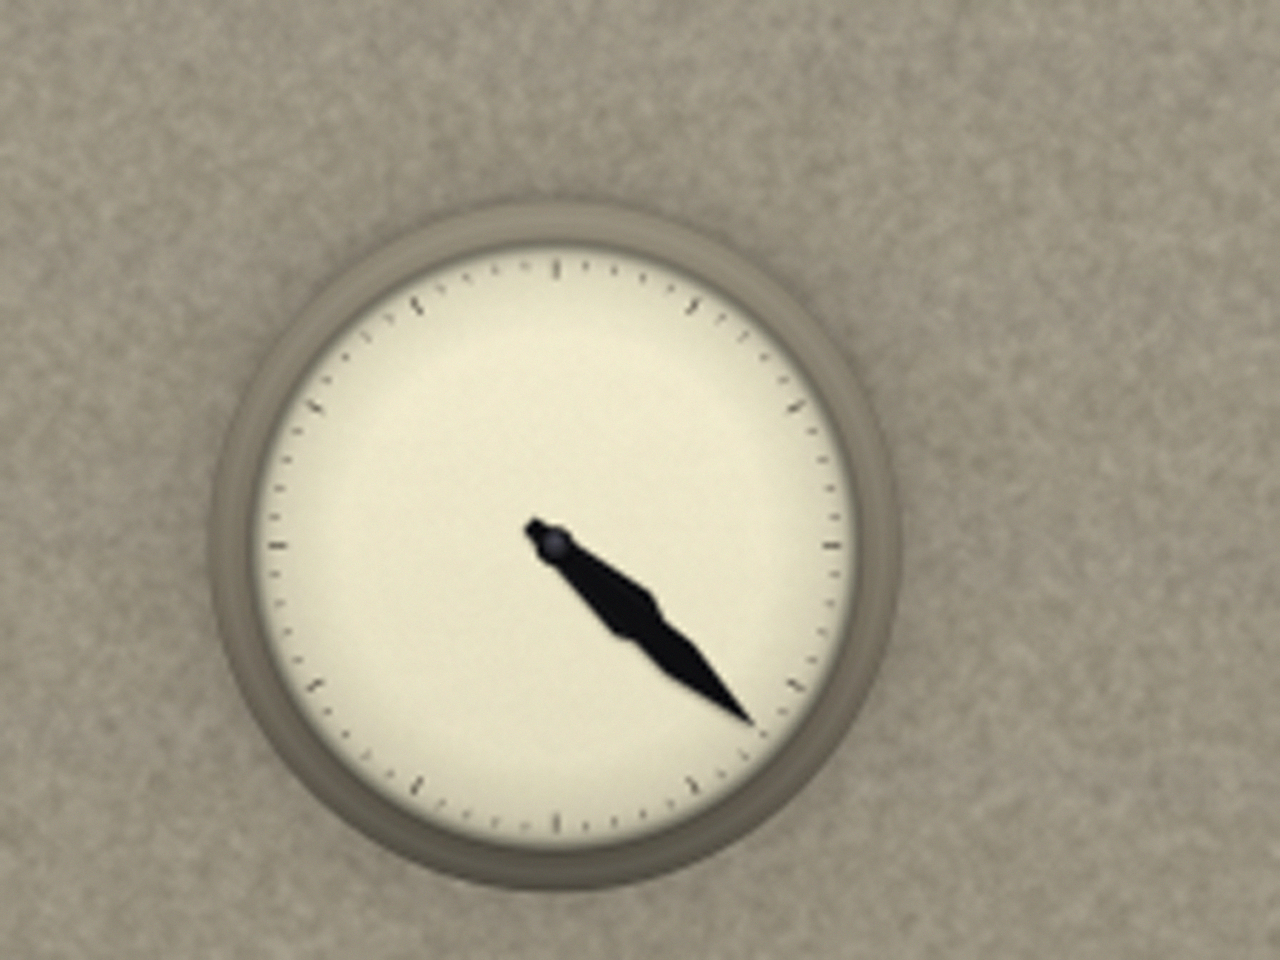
4:22
